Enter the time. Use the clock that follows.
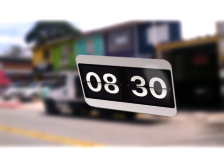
8:30
